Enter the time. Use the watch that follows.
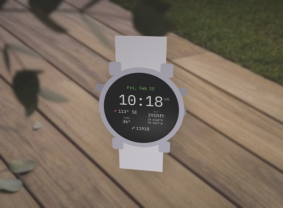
10:18
